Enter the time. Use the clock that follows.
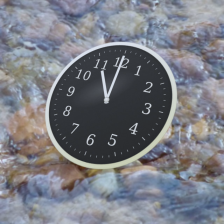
11:00
